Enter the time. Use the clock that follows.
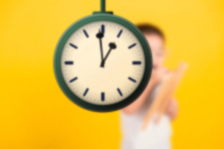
12:59
